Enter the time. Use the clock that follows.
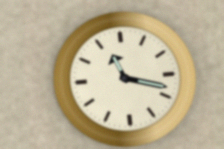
11:18
